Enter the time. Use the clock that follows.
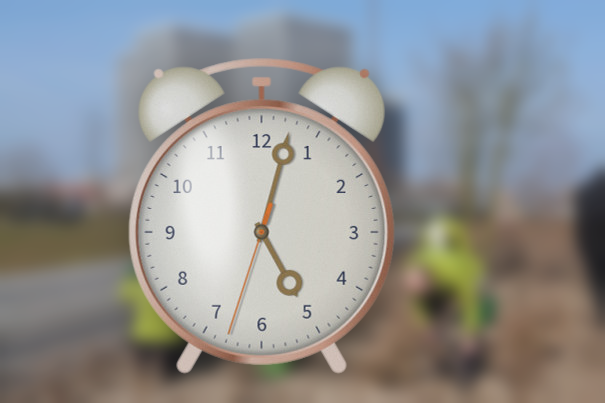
5:02:33
